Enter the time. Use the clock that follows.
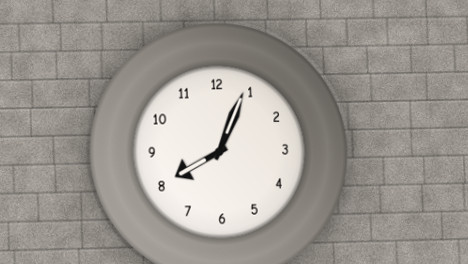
8:04
